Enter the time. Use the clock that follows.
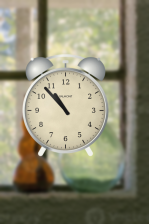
10:53
